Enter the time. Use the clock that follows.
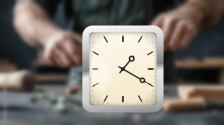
1:20
